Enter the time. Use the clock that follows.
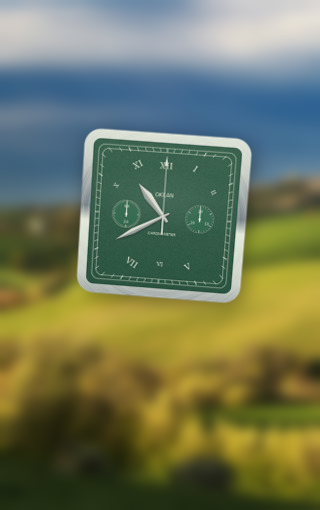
10:40
